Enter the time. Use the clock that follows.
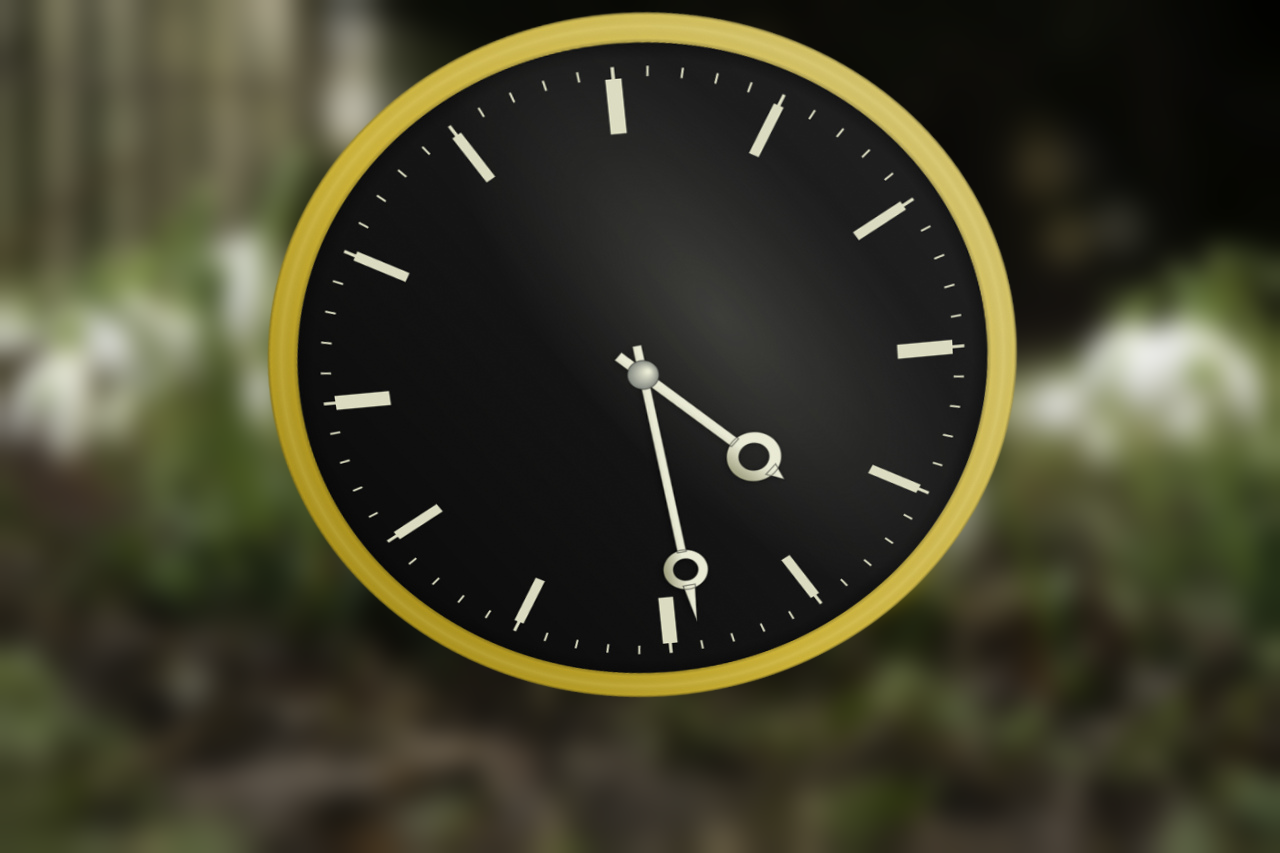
4:29
